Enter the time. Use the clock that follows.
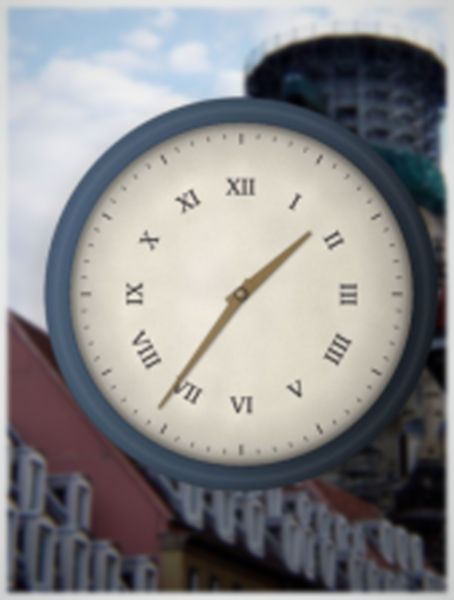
1:36
